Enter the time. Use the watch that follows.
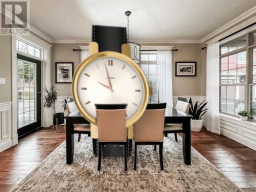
9:58
